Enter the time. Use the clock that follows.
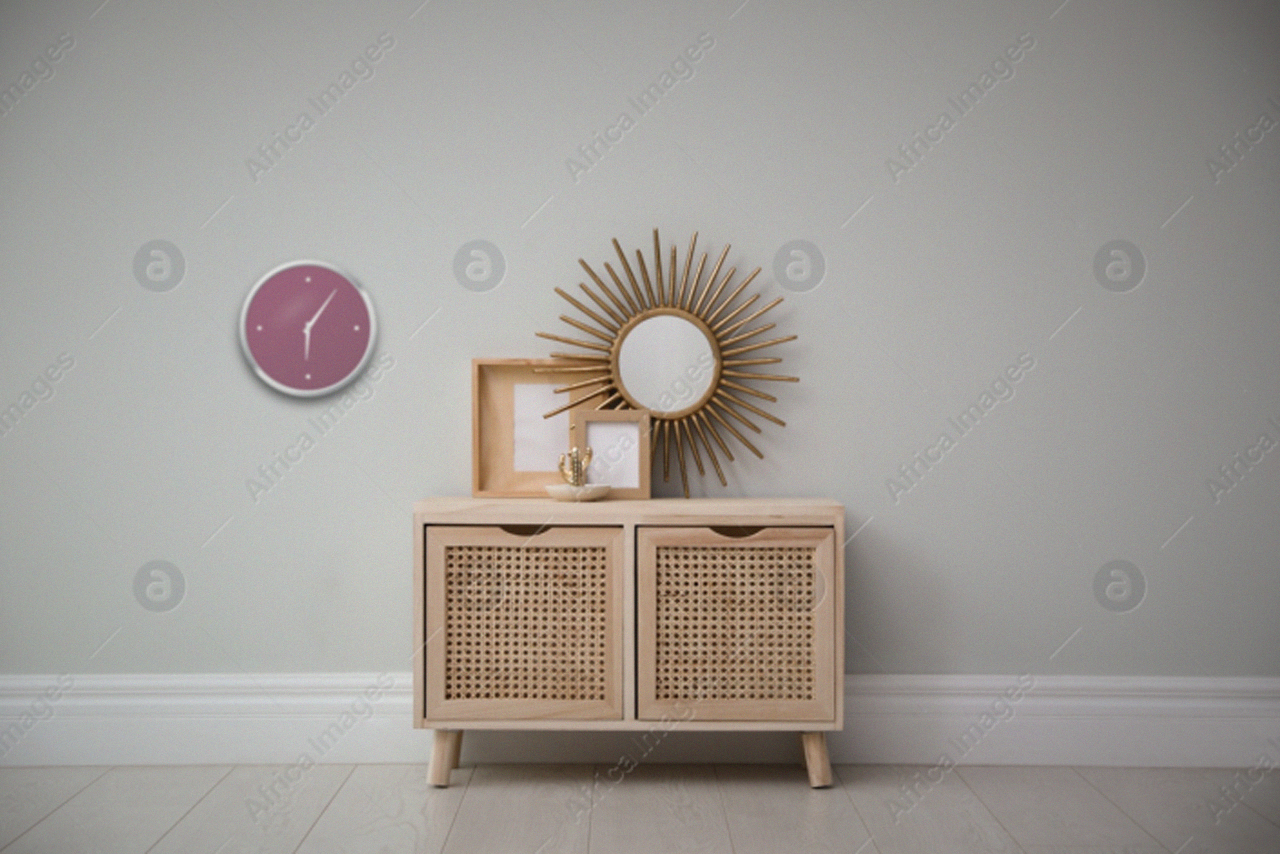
6:06
